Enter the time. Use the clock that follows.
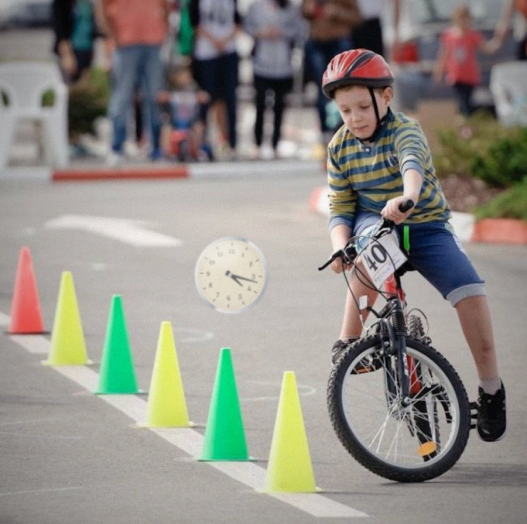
4:17
